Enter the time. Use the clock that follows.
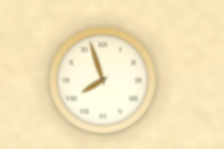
7:57
